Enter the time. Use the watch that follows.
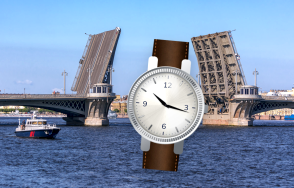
10:17
